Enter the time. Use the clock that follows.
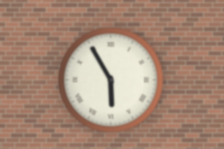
5:55
